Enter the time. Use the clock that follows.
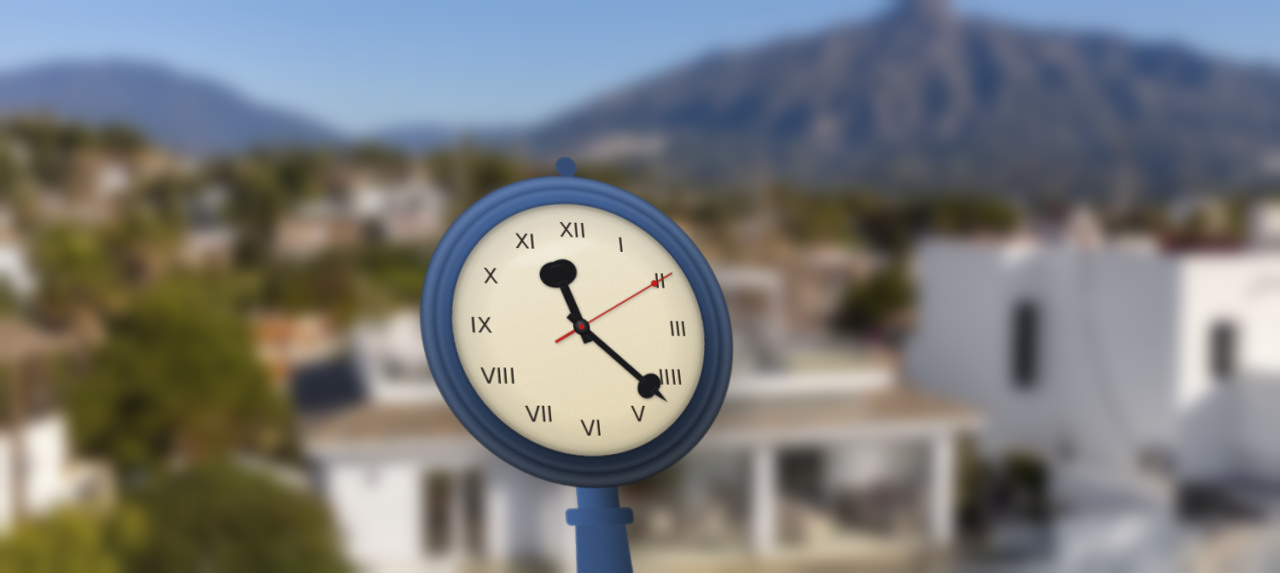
11:22:10
